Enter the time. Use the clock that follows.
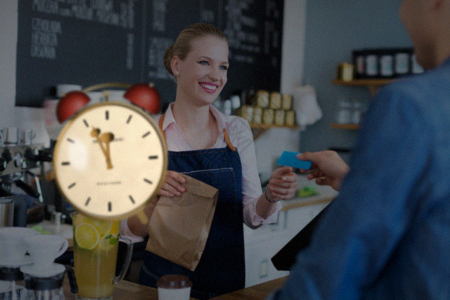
11:56
